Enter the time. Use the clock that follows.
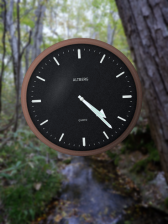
4:23
